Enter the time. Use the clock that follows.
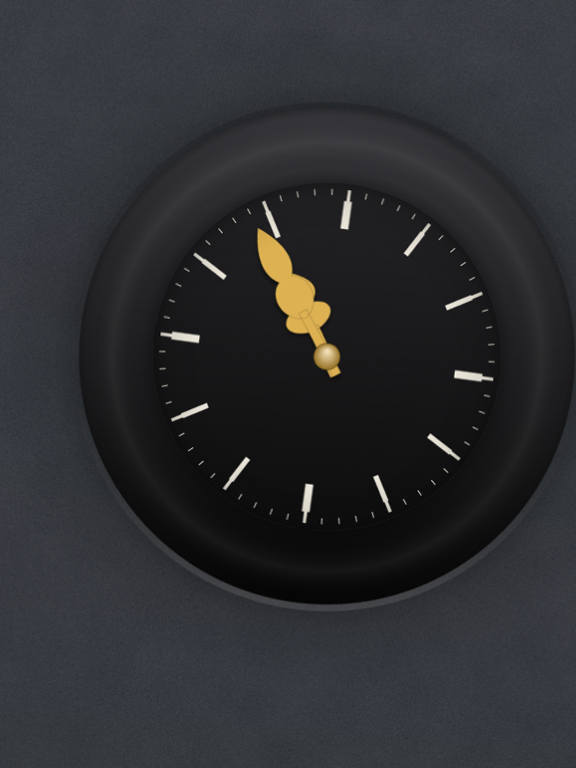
10:54
